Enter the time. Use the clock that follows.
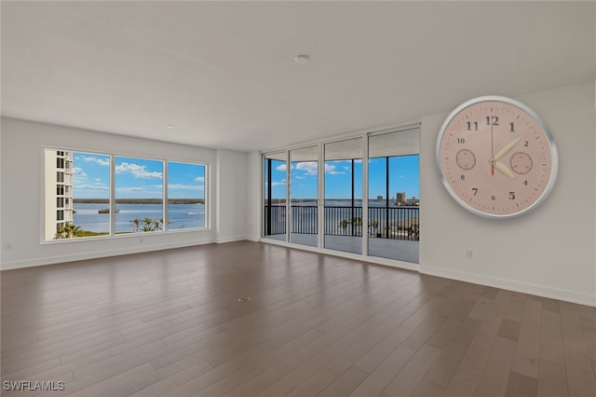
4:08
